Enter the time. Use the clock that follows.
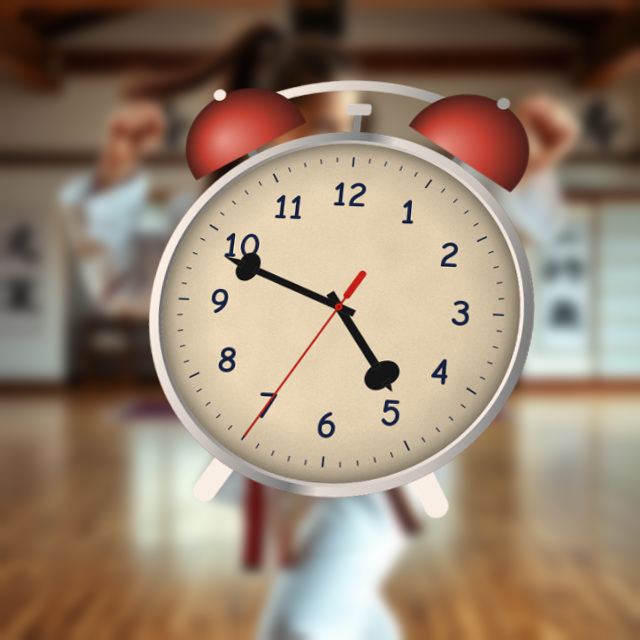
4:48:35
